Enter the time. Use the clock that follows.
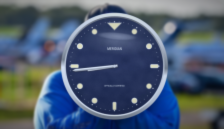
8:44
